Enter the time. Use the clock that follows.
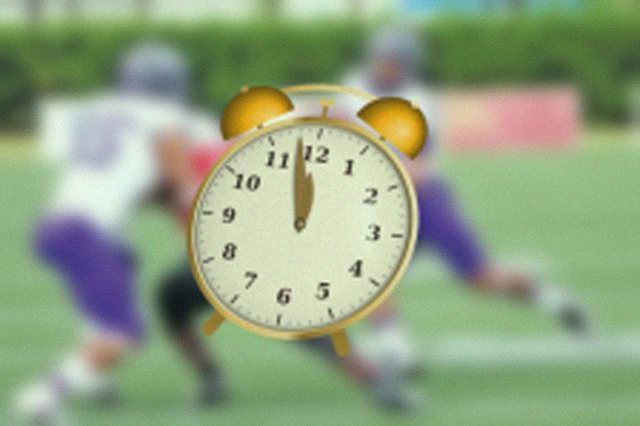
11:58
